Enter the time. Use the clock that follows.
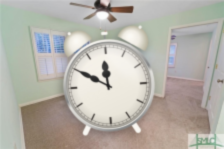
11:50
